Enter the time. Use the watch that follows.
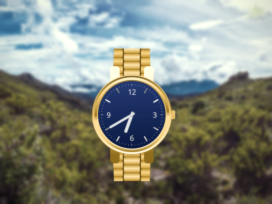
6:40
